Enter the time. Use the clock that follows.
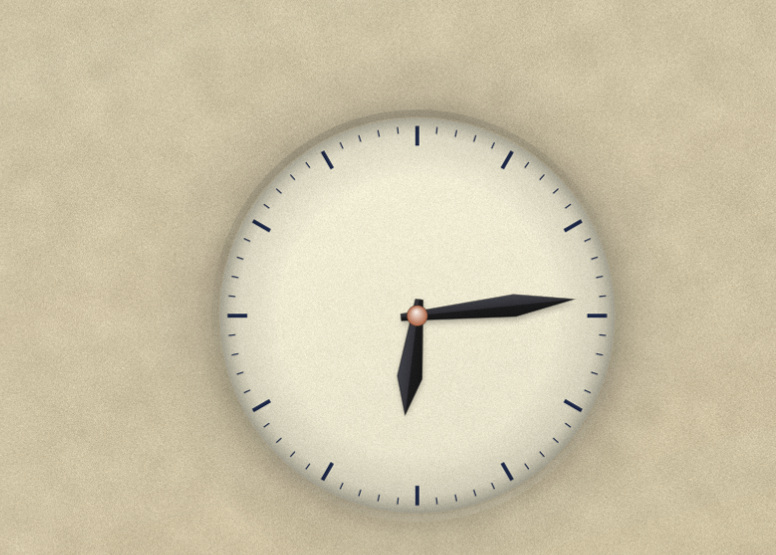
6:14
